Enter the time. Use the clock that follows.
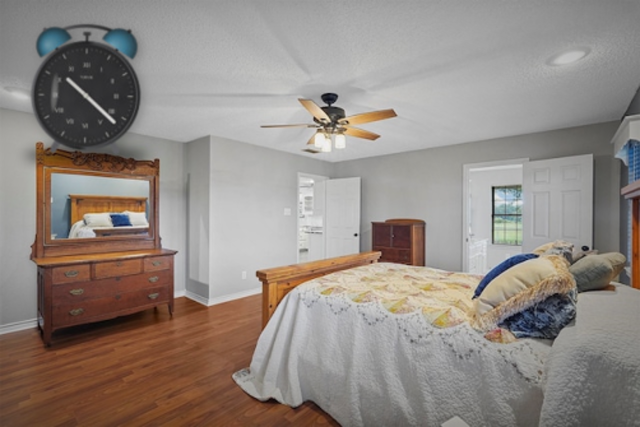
10:22
